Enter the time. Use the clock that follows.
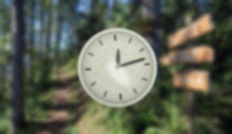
12:13
